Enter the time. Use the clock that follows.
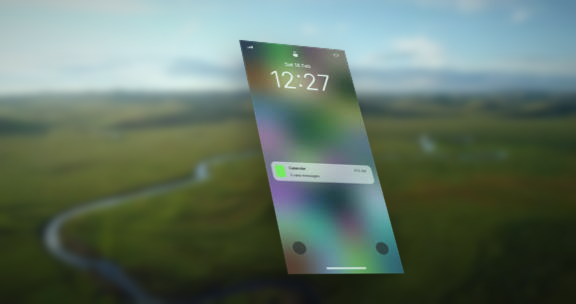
12:27
